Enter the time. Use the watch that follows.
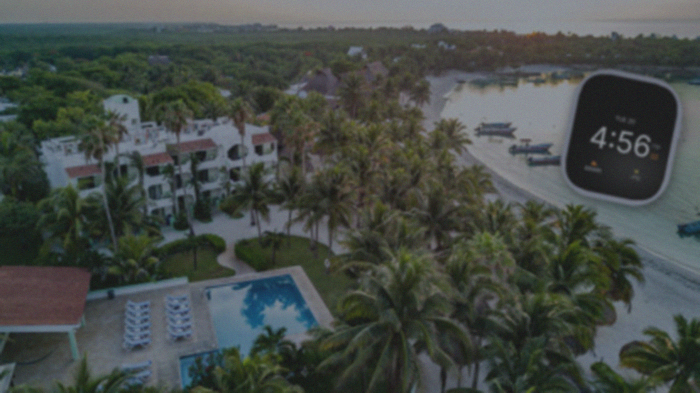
4:56
